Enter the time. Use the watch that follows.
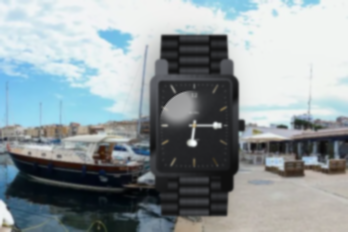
6:15
